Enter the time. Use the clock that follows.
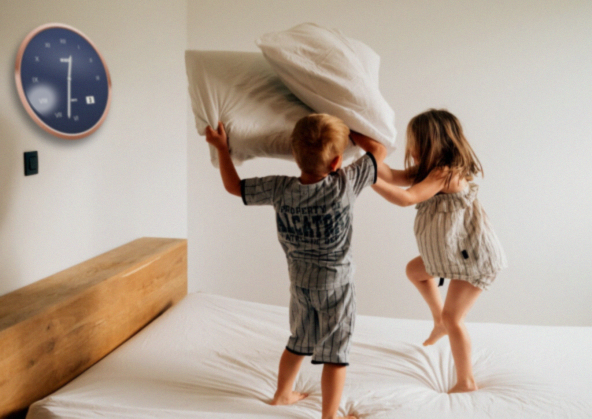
12:32
